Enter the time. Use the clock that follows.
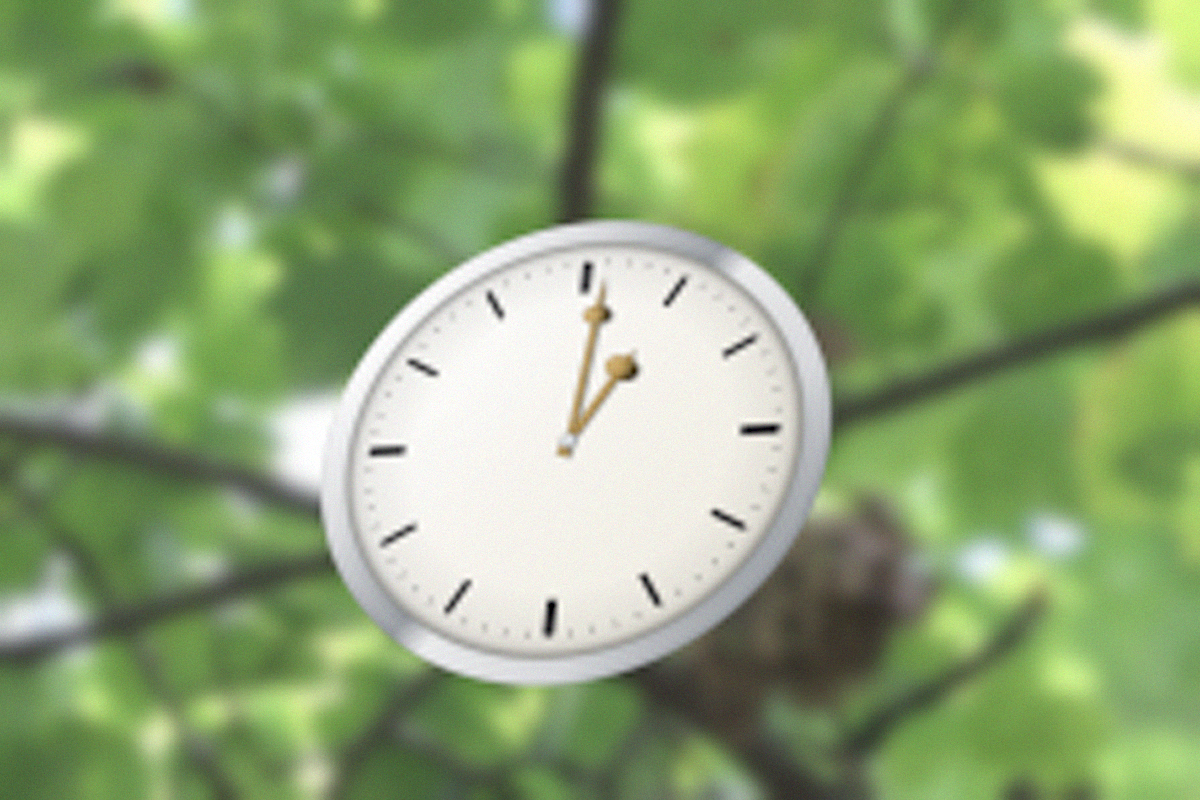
1:01
